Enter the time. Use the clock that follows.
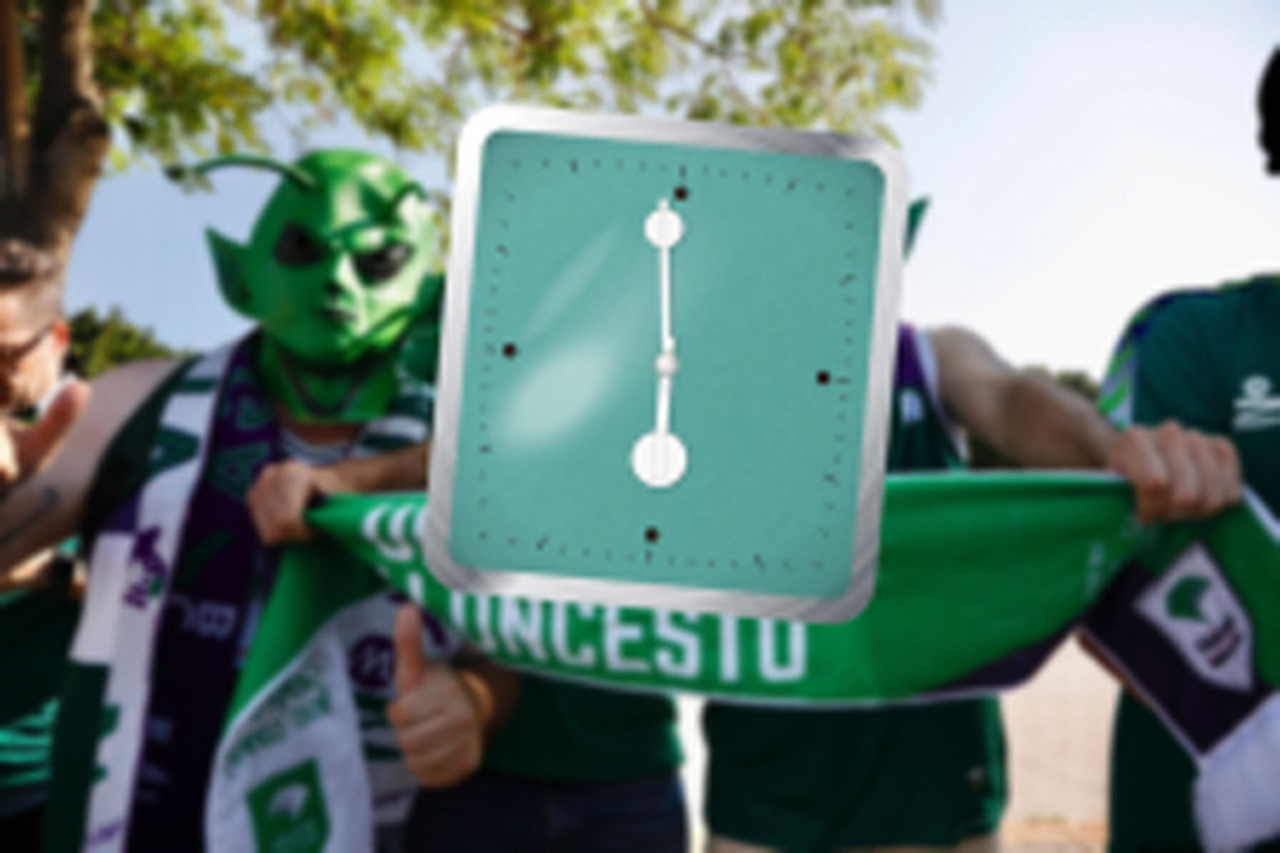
5:59
